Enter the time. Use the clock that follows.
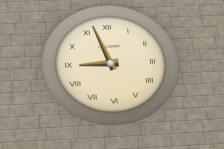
8:57
